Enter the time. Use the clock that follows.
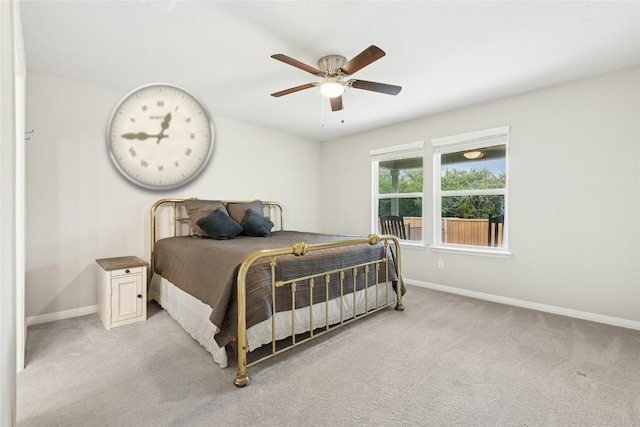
12:45
